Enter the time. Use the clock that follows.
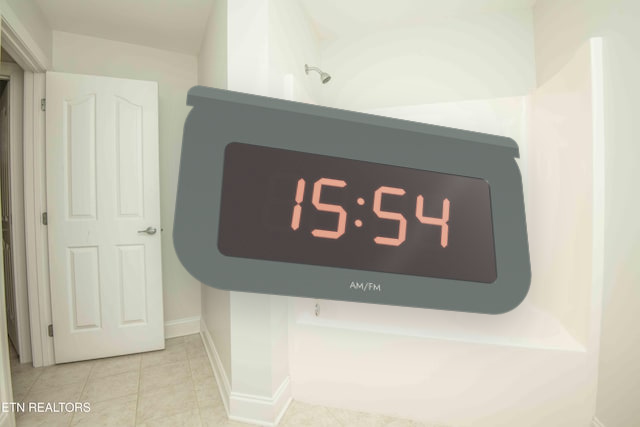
15:54
